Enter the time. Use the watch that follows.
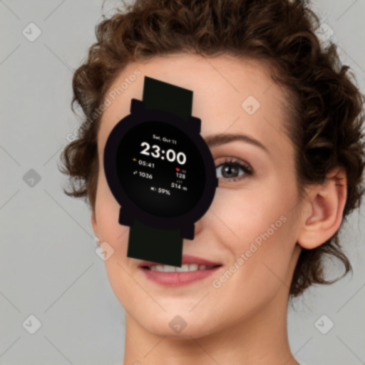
23:00
